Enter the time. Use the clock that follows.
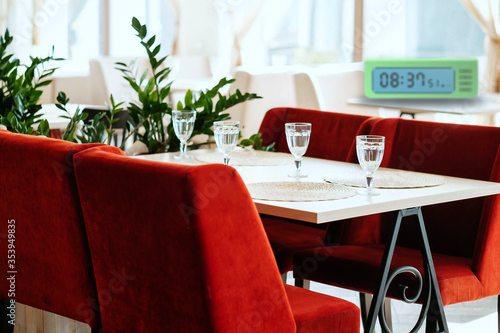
8:37
